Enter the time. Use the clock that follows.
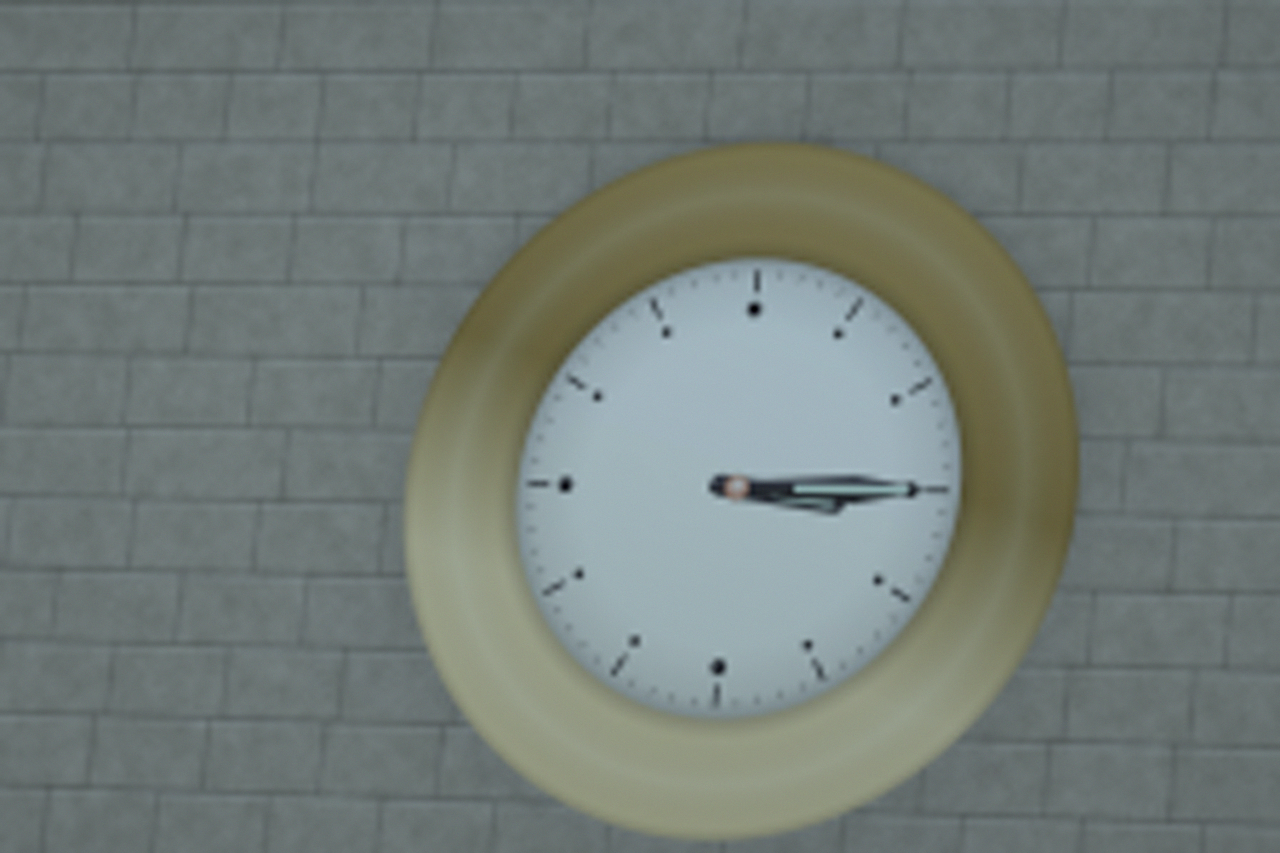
3:15
